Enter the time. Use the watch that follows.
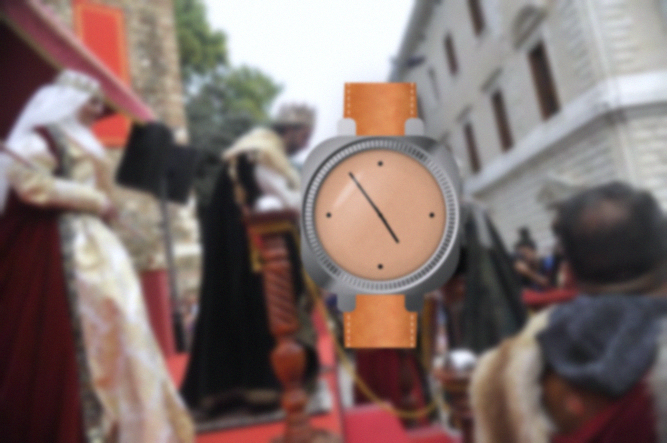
4:54
